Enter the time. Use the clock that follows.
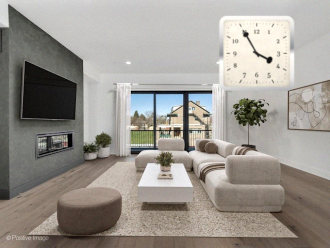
3:55
